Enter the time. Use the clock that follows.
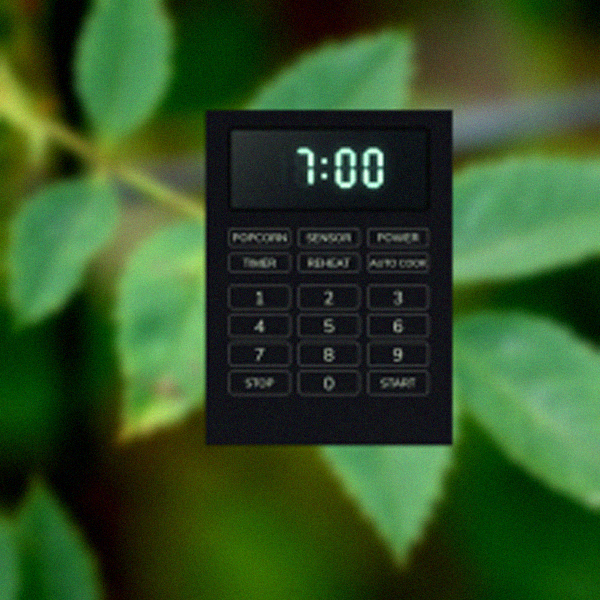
7:00
